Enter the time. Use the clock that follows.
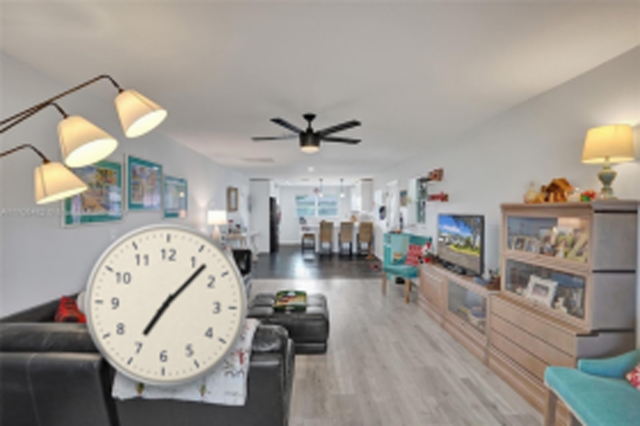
7:07
